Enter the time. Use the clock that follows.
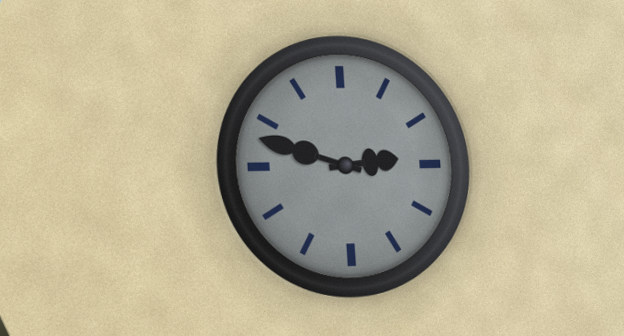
2:48
